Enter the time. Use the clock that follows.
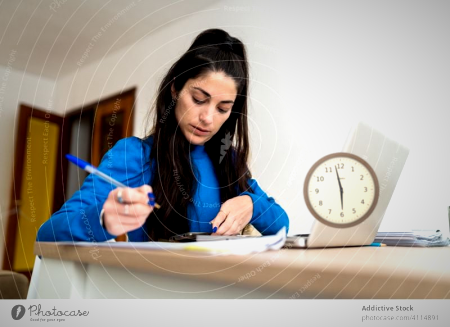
5:58
